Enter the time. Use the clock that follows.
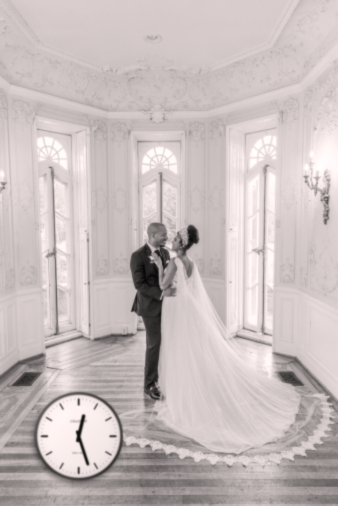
12:27
